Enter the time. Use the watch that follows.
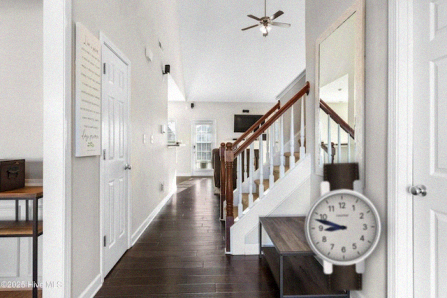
8:48
